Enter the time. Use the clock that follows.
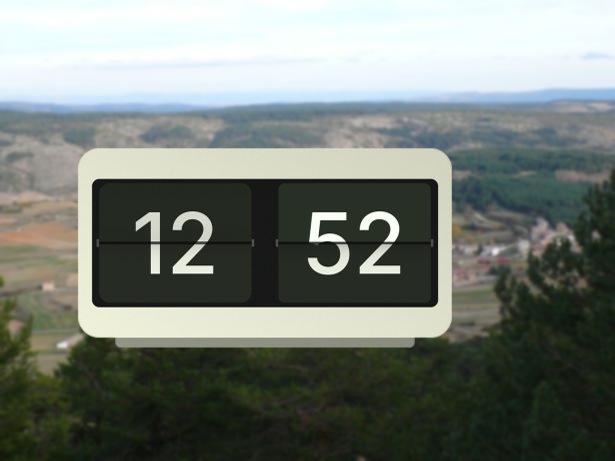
12:52
